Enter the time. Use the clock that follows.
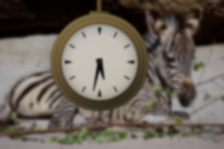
5:32
